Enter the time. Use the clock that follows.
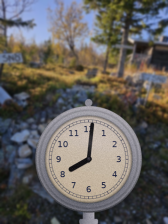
8:01
